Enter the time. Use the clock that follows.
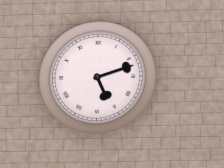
5:12
